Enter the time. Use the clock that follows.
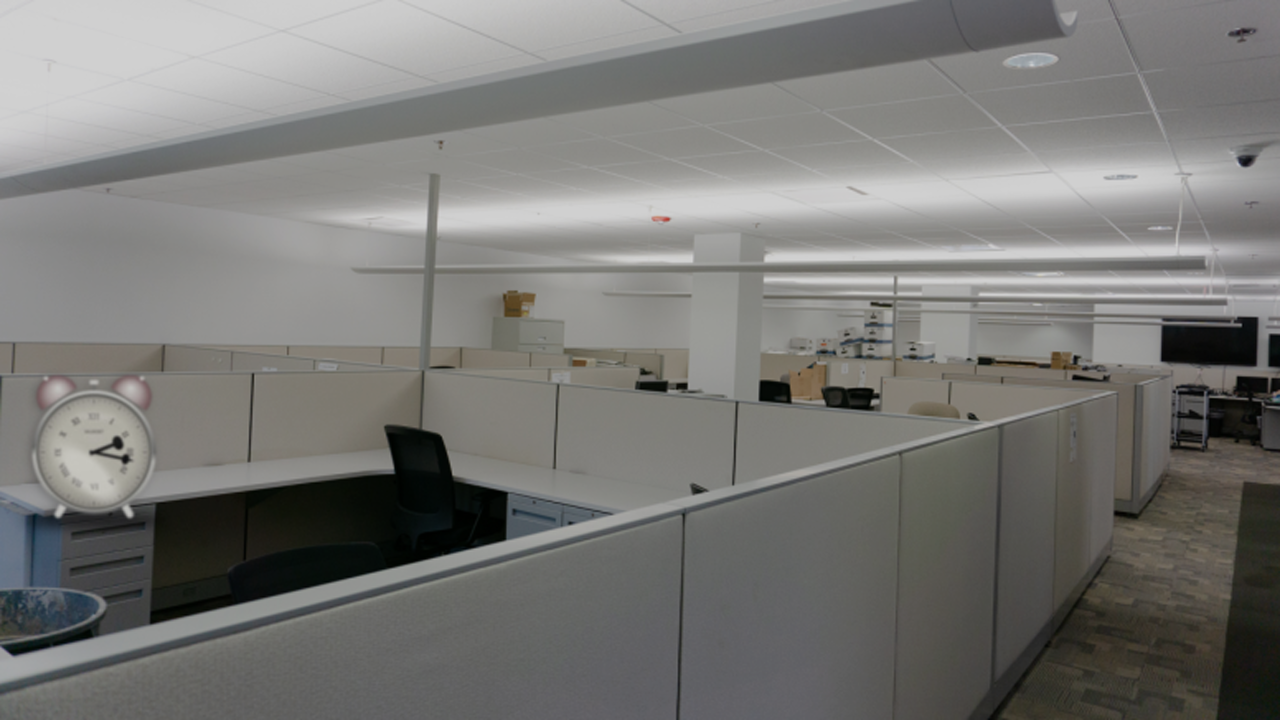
2:17
